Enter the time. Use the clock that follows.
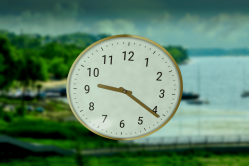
9:21
